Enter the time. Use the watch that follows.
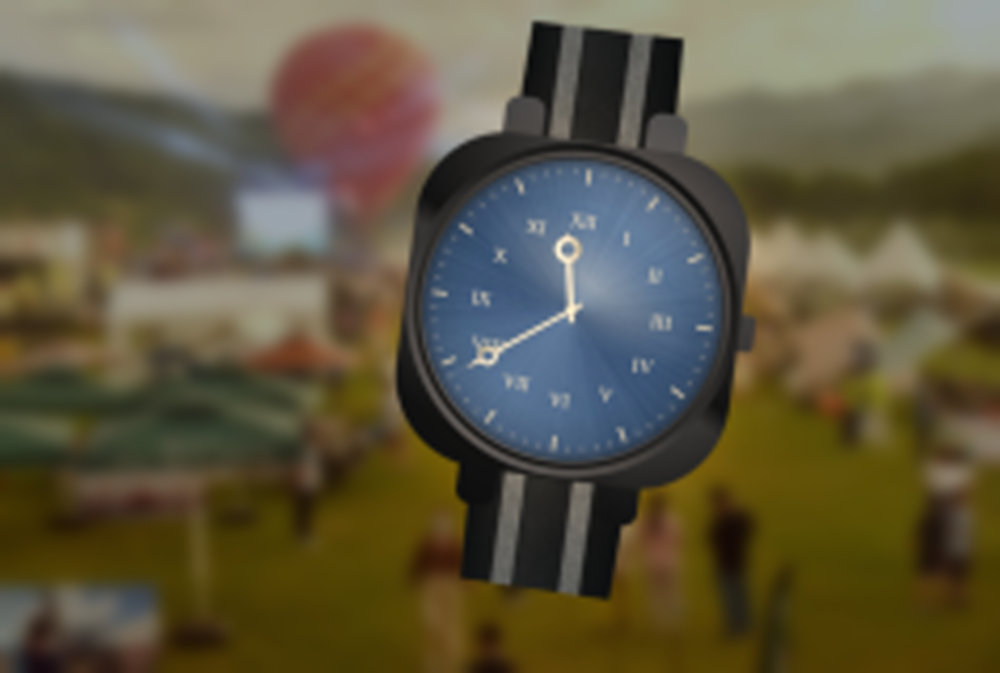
11:39
